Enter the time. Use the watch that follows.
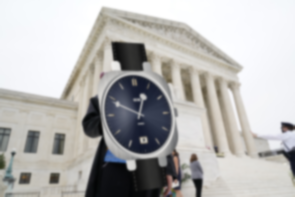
12:49
